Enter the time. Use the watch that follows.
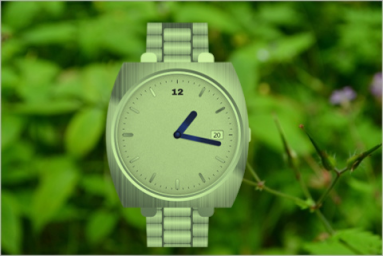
1:17
